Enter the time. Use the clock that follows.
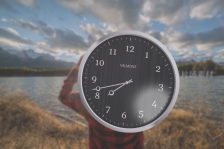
7:42
